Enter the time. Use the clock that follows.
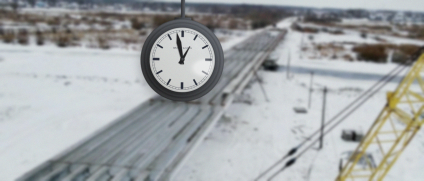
12:58
